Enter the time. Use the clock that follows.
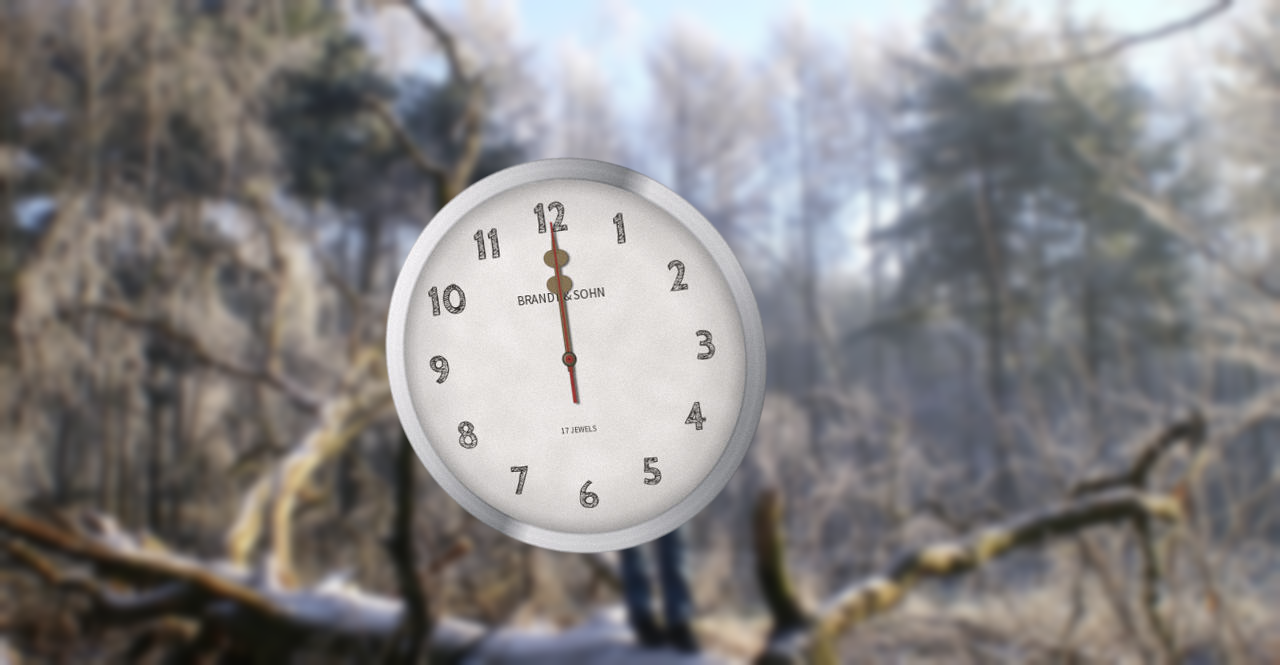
12:00:00
